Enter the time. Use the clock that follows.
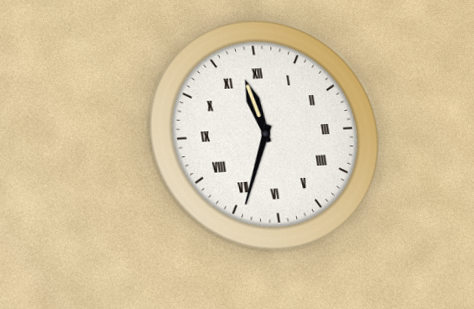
11:34
